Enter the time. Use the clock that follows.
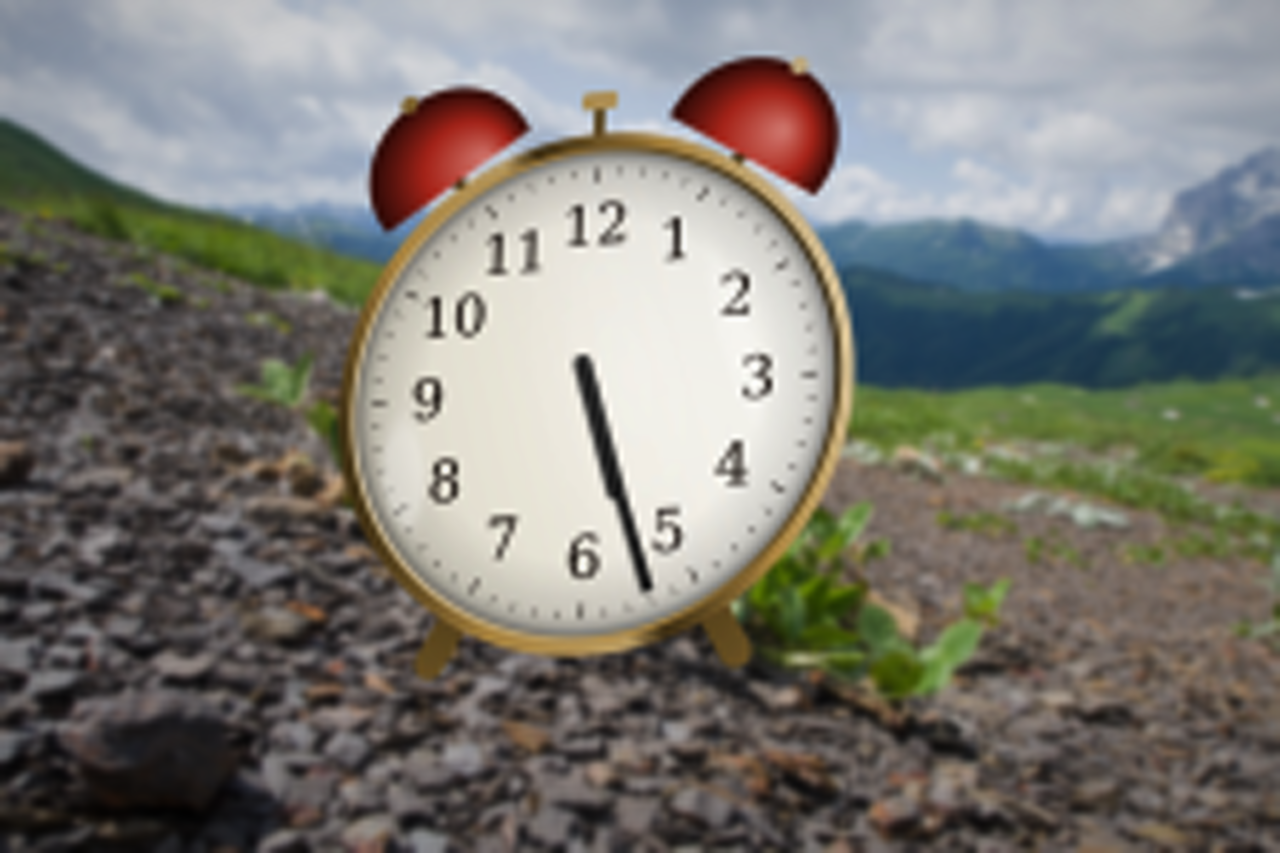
5:27
